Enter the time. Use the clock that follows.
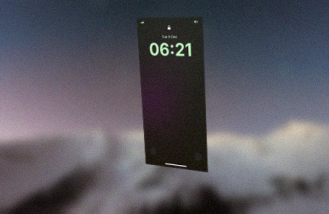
6:21
